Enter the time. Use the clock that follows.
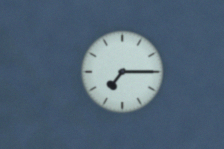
7:15
